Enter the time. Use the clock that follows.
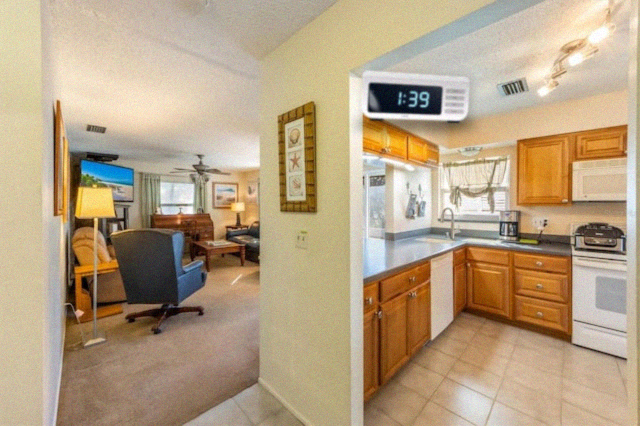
1:39
